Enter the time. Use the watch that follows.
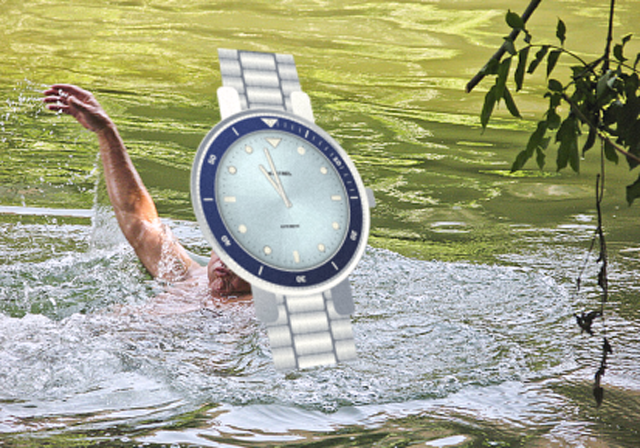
10:58
